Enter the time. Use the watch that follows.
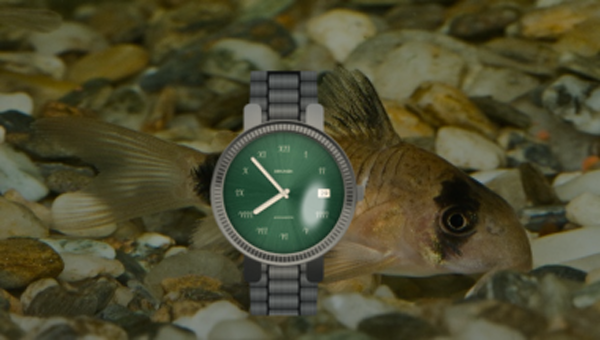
7:53
